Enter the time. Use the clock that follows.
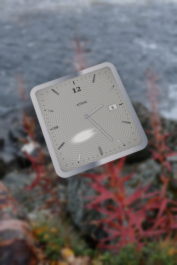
2:26
